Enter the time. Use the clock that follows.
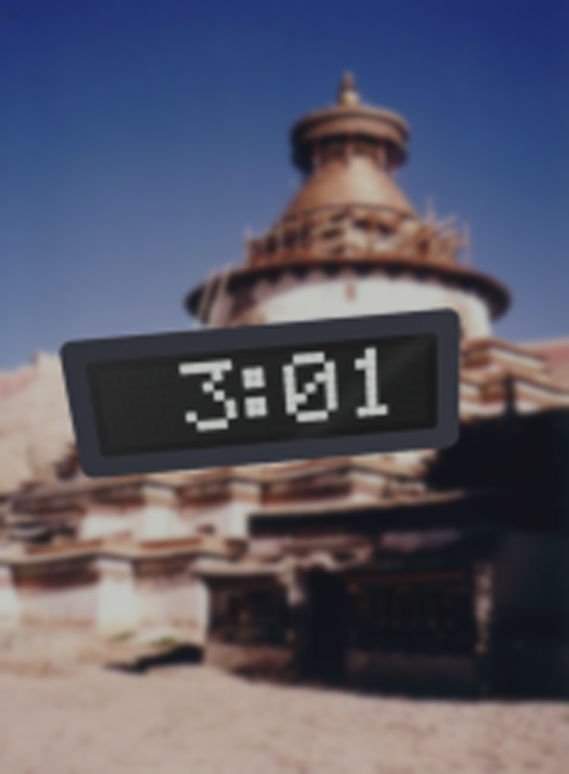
3:01
